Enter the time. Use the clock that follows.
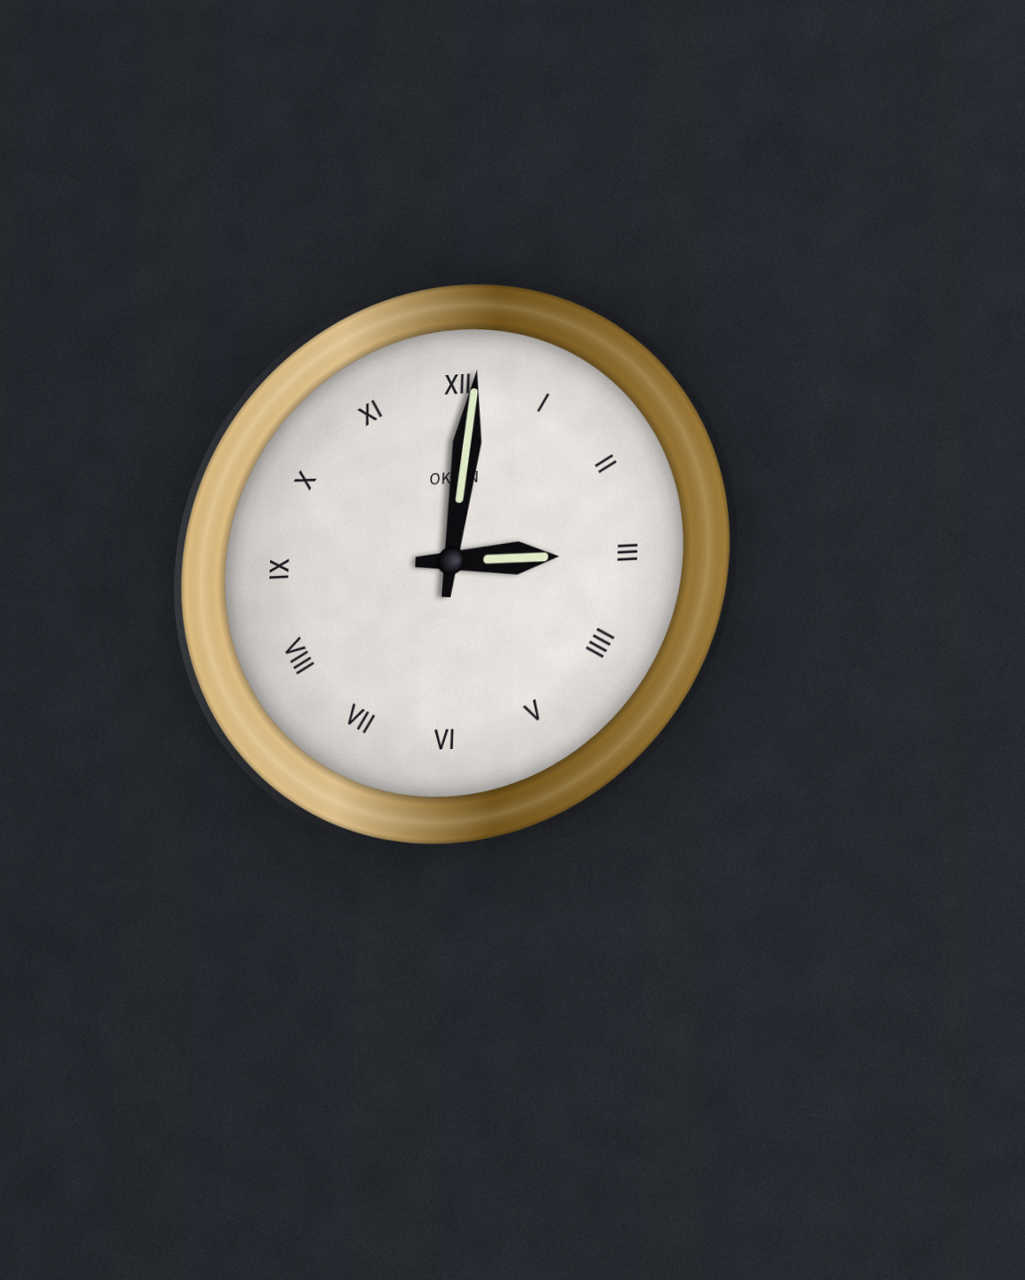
3:01
